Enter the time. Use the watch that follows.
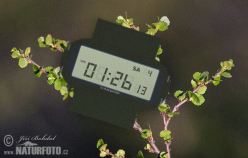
1:26:13
